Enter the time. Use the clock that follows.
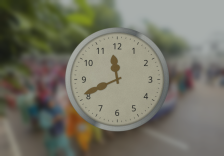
11:41
